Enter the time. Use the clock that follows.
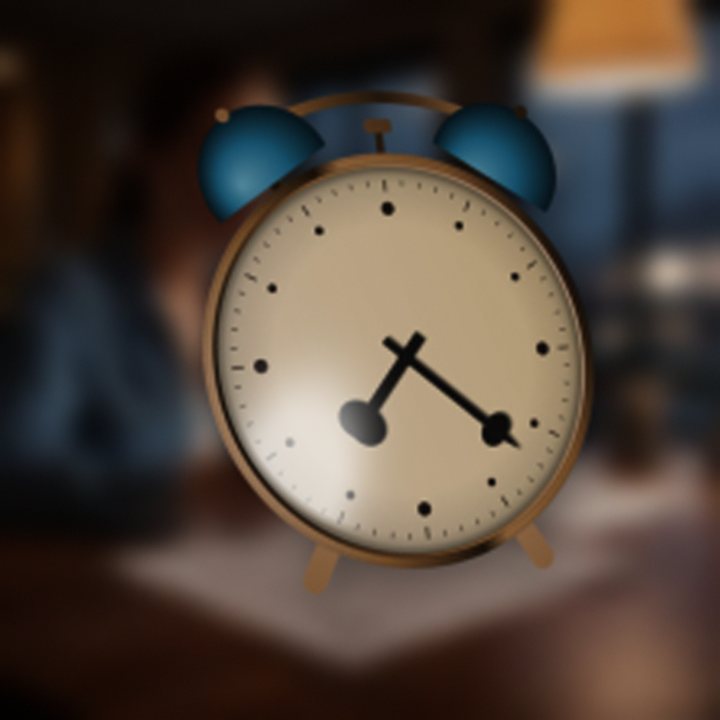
7:22
